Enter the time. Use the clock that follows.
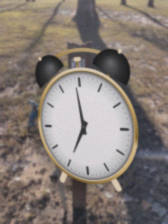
6:59
